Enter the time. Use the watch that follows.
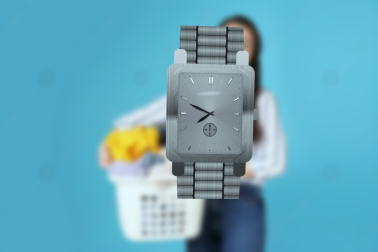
7:49
